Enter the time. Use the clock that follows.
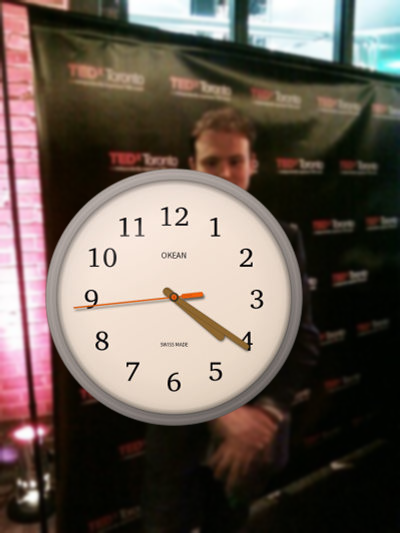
4:20:44
